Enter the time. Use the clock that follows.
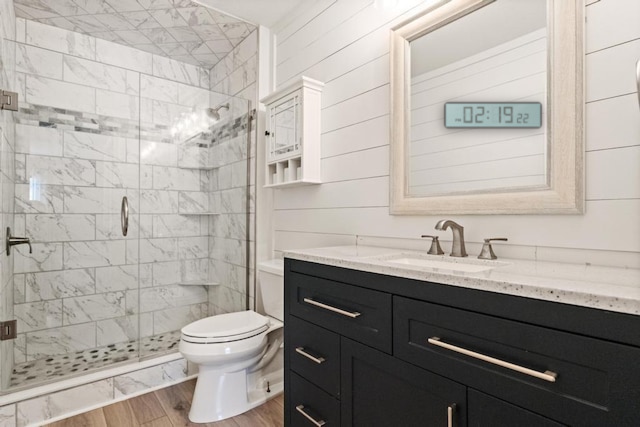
2:19
